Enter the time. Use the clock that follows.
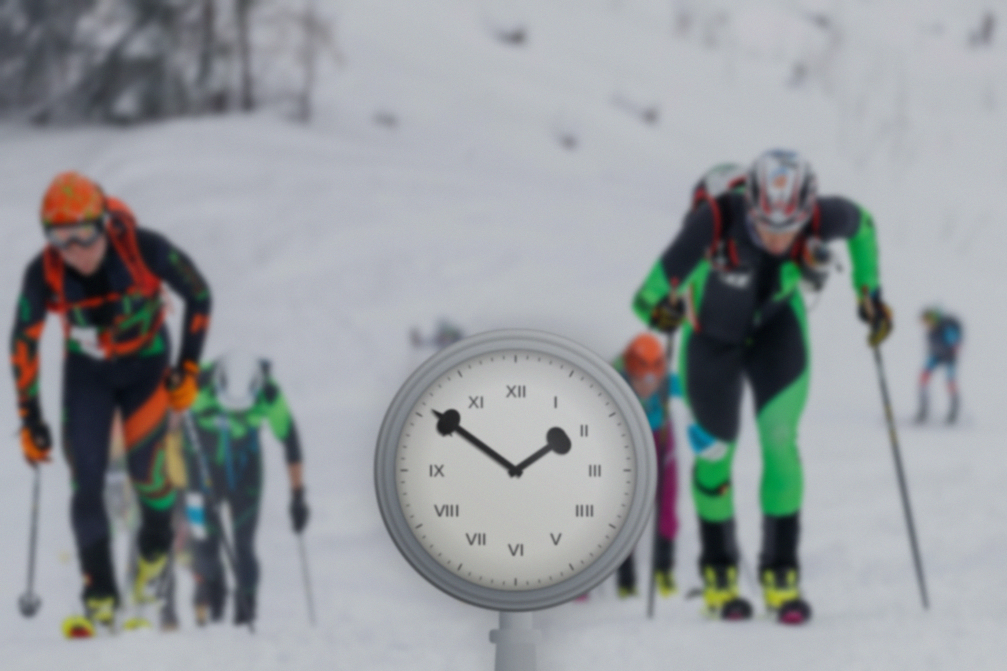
1:51
